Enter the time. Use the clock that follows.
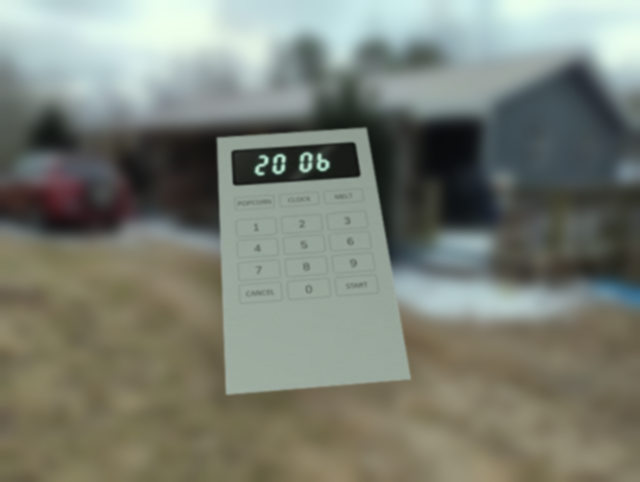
20:06
